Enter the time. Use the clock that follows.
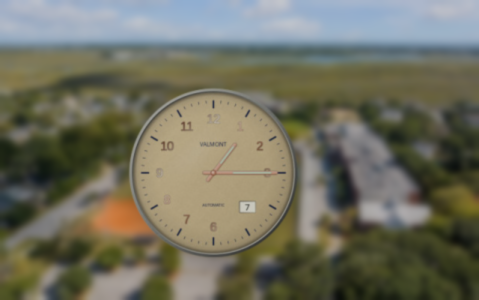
1:15
